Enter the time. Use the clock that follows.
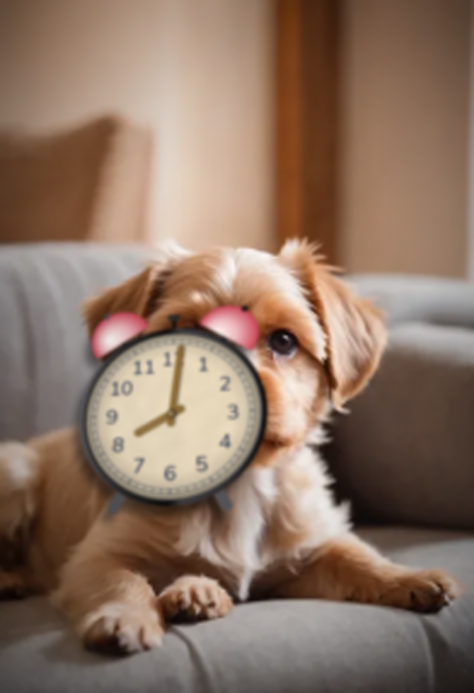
8:01
